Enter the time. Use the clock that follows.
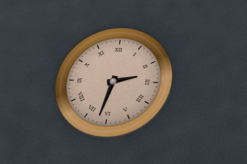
2:32
